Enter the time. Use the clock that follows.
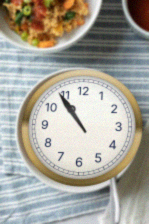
10:54
